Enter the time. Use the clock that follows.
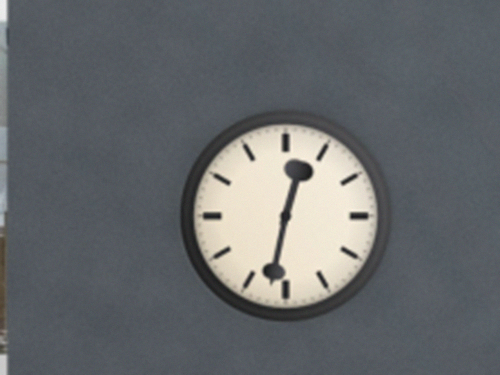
12:32
